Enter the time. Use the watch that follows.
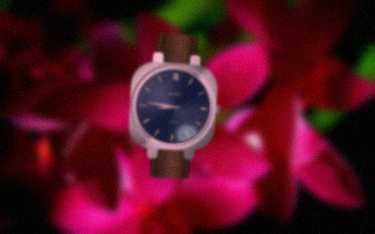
8:46
